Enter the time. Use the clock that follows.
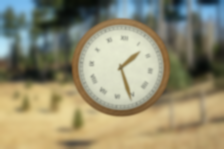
1:26
